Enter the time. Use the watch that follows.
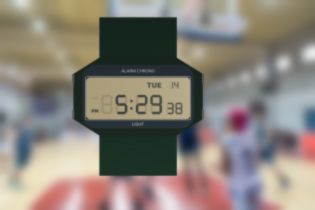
5:29:38
